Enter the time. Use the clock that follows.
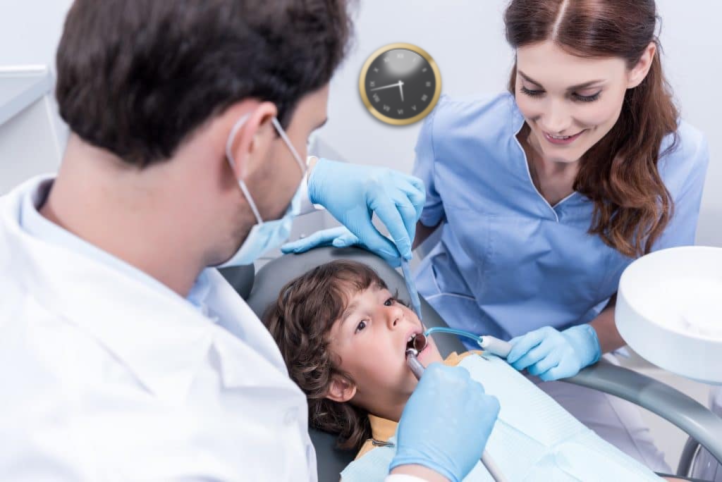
5:43
